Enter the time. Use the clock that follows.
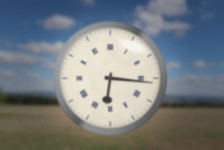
6:16
